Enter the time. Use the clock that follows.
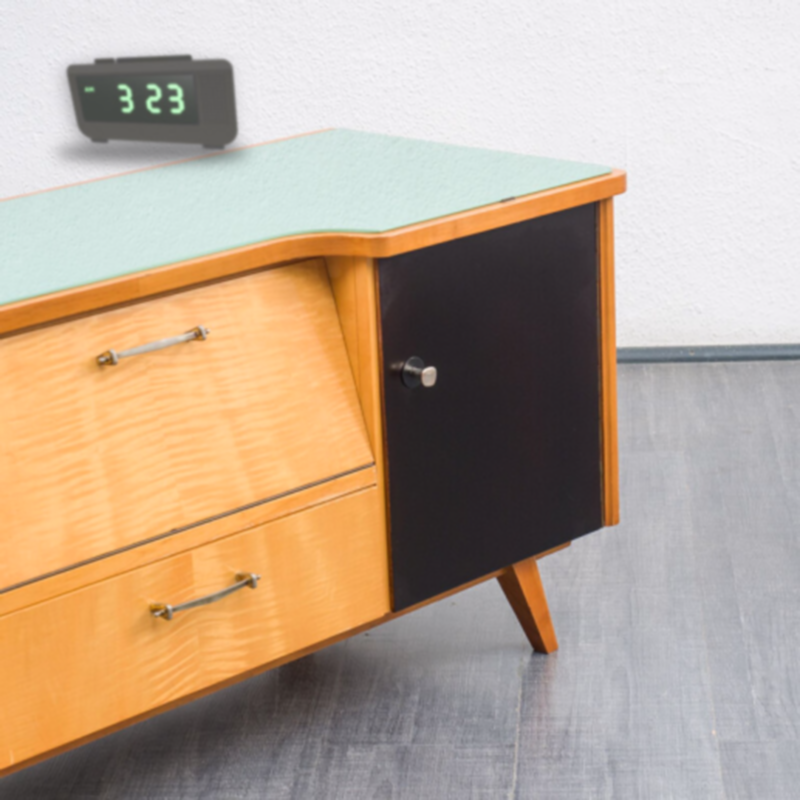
3:23
